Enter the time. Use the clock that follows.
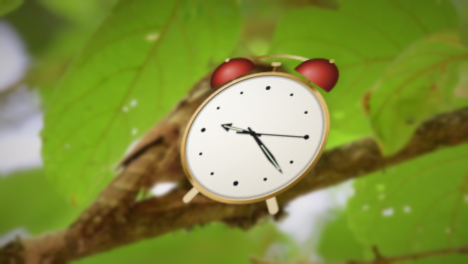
9:22:15
